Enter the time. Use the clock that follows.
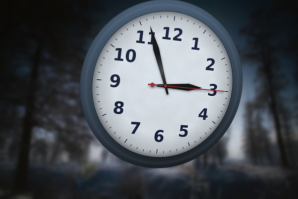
2:56:15
